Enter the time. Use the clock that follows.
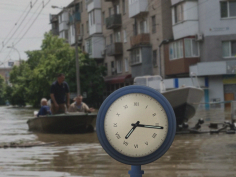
7:16
